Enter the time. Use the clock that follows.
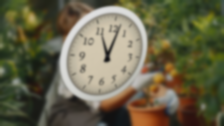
11:02
